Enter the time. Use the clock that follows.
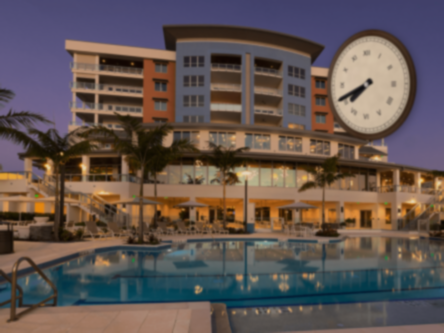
7:41
